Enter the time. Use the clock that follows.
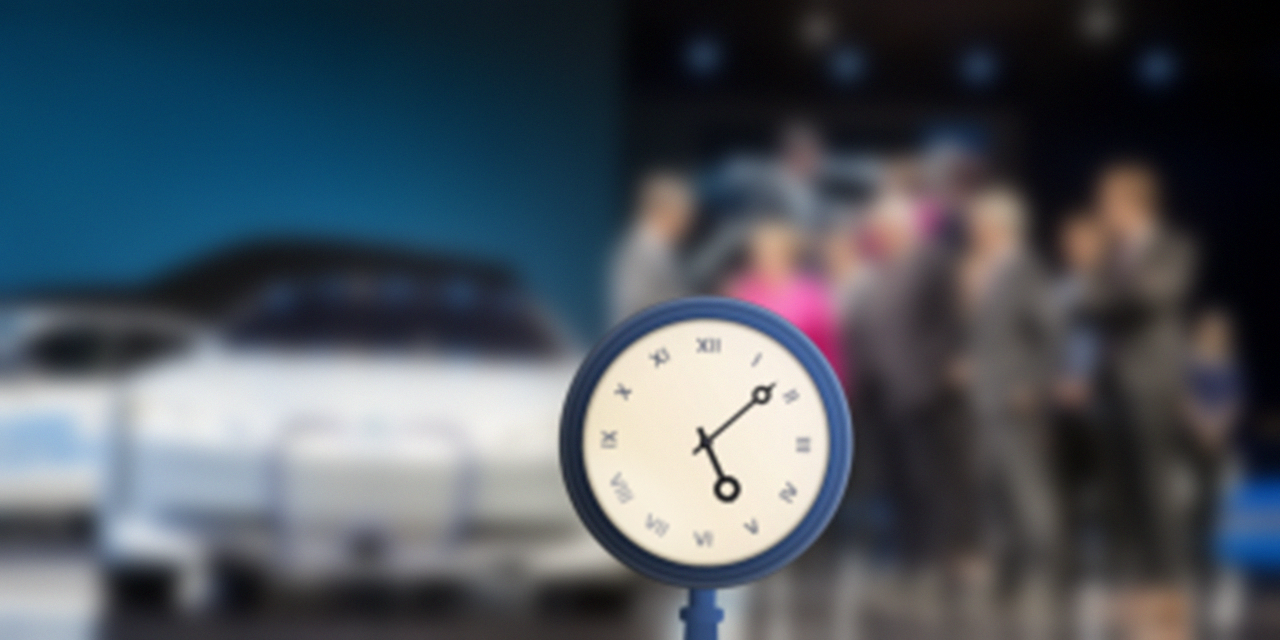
5:08
